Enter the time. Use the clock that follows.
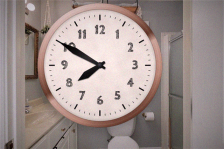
7:50
